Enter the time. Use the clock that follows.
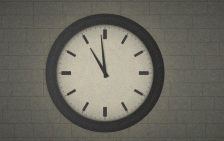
10:59
